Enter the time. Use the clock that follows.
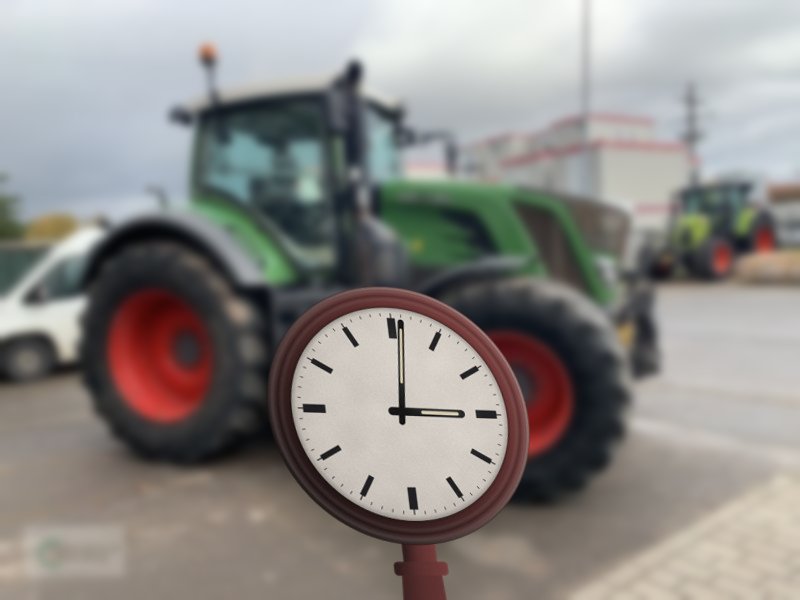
3:01
